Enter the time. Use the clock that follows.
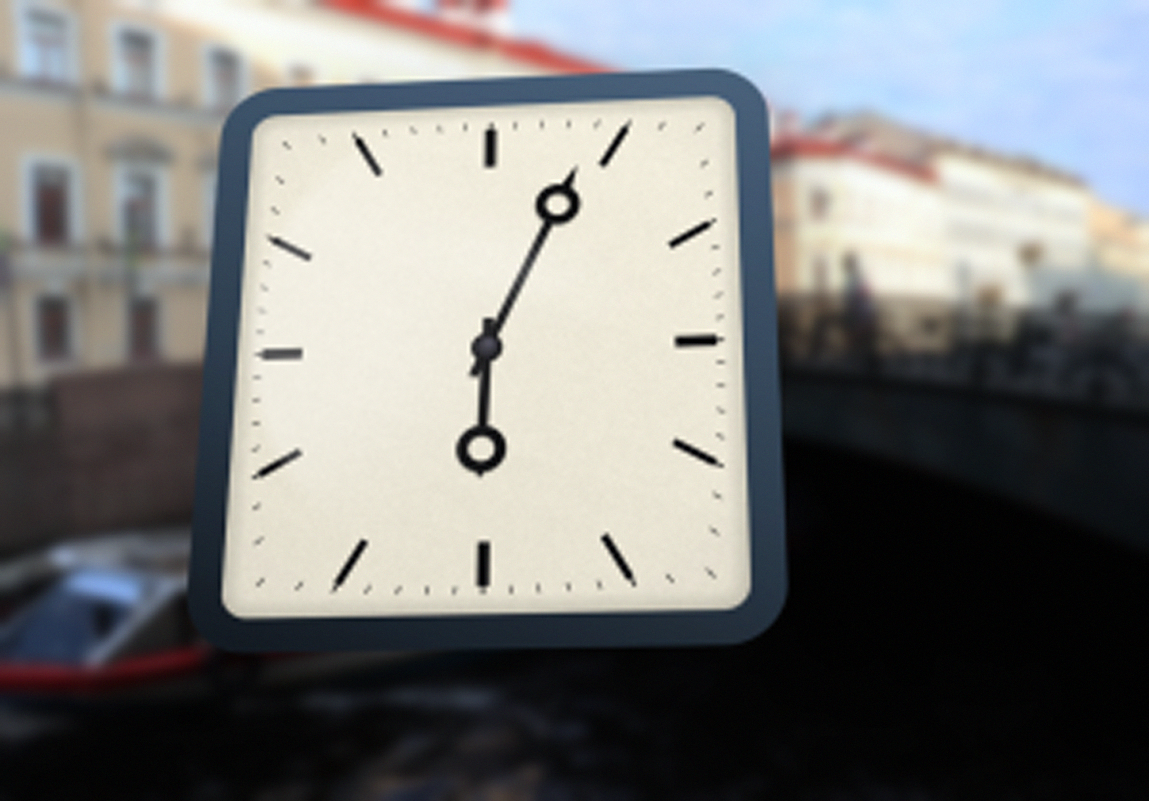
6:04
